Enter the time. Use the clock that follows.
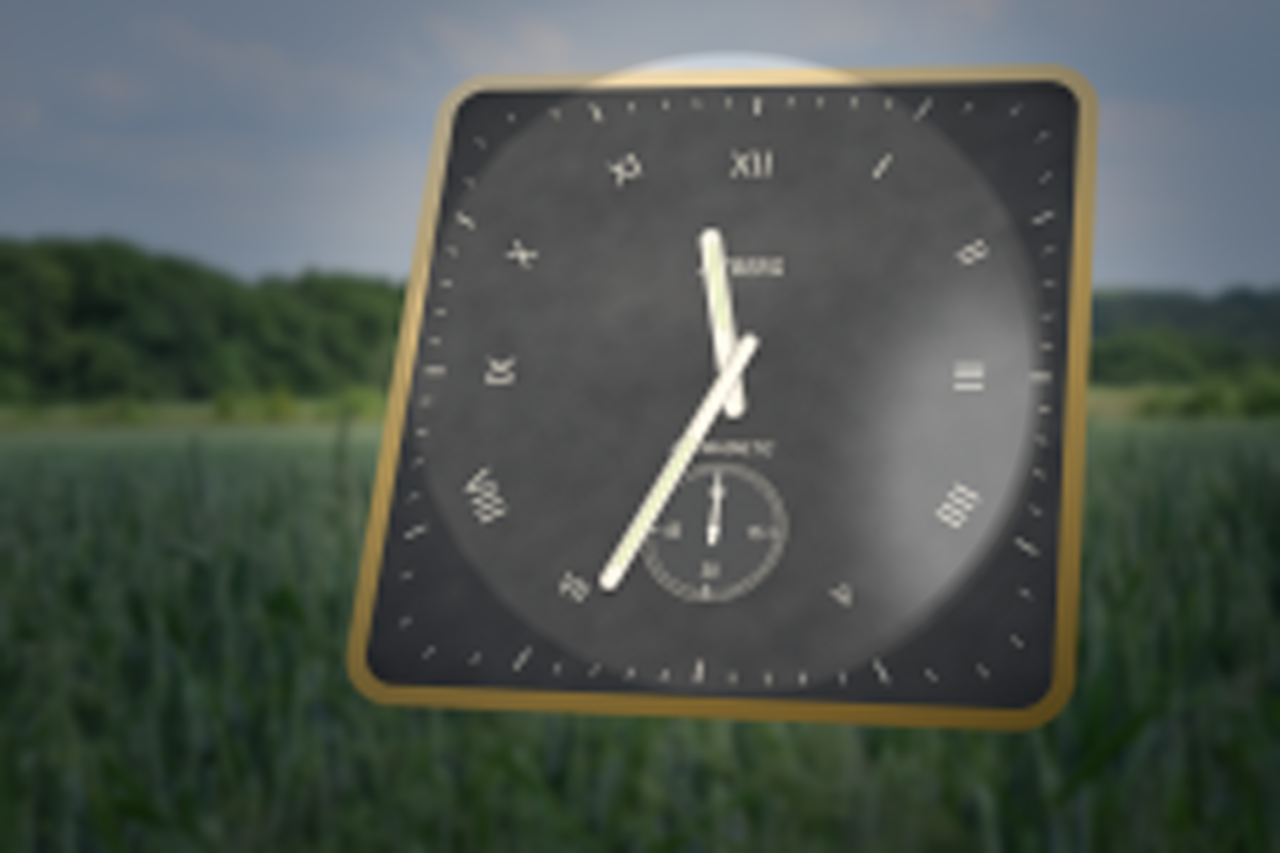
11:34
